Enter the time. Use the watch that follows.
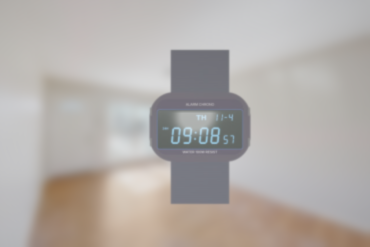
9:08
